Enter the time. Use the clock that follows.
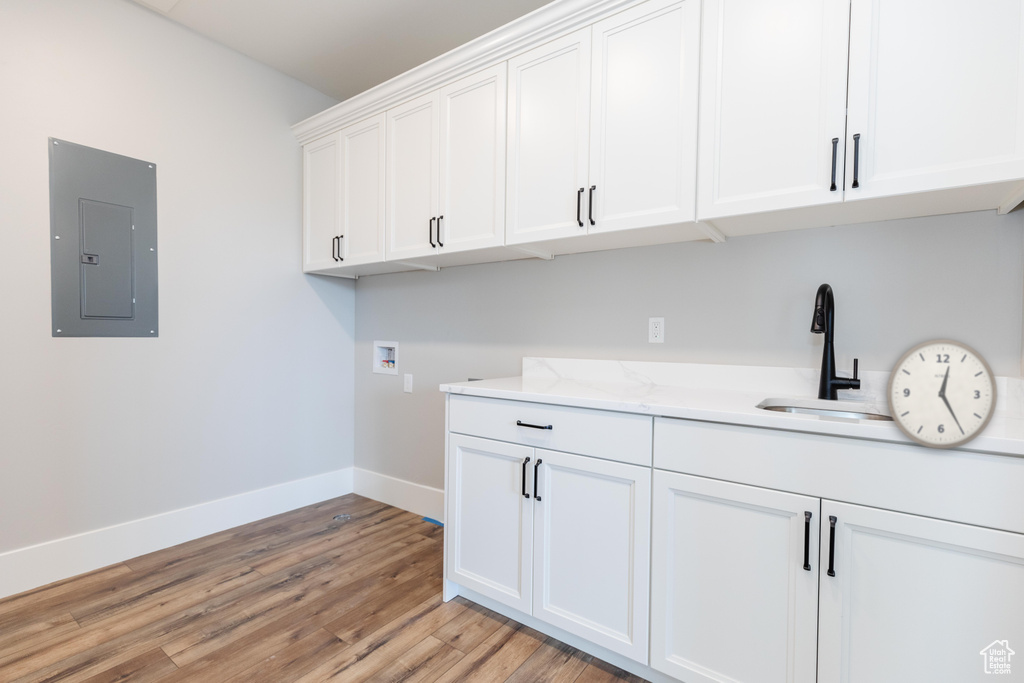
12:25
